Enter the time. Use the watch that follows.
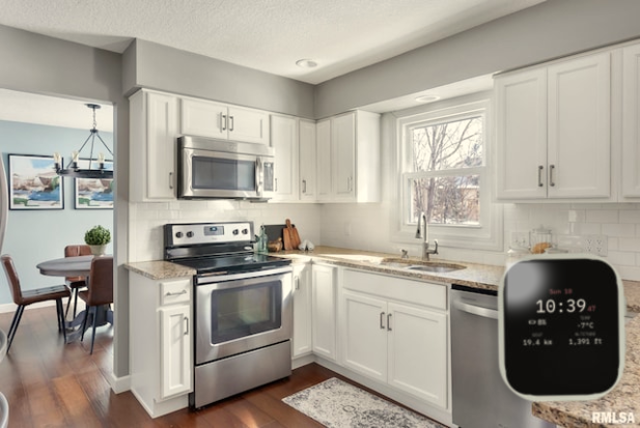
10:39
